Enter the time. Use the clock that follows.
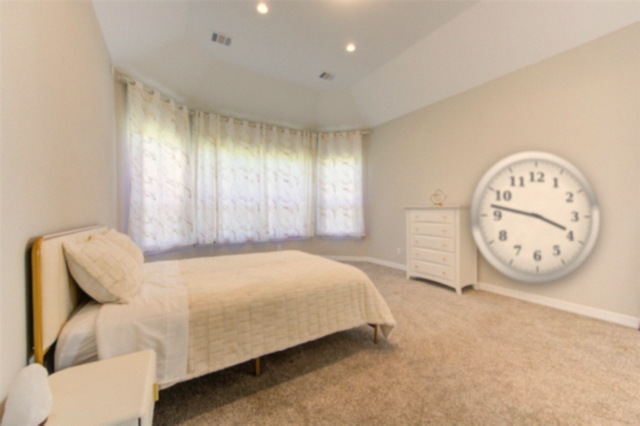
3:47
